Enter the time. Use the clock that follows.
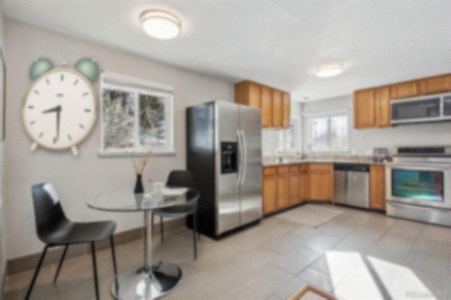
8:29
